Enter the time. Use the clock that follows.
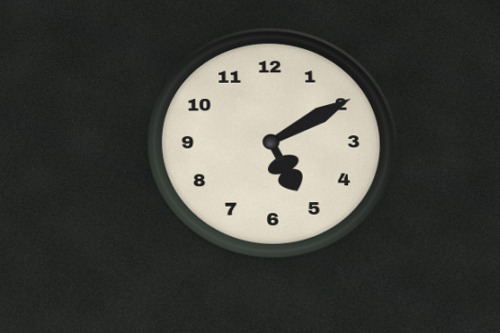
5:10
